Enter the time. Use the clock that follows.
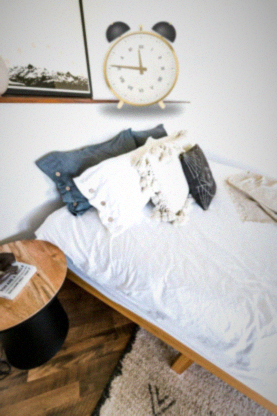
11:46
